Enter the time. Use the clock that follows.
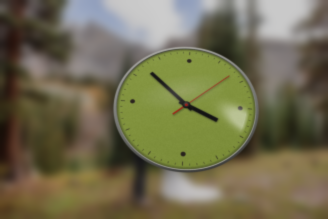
3:52:08
